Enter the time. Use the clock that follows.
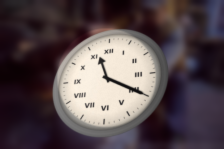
11:20
